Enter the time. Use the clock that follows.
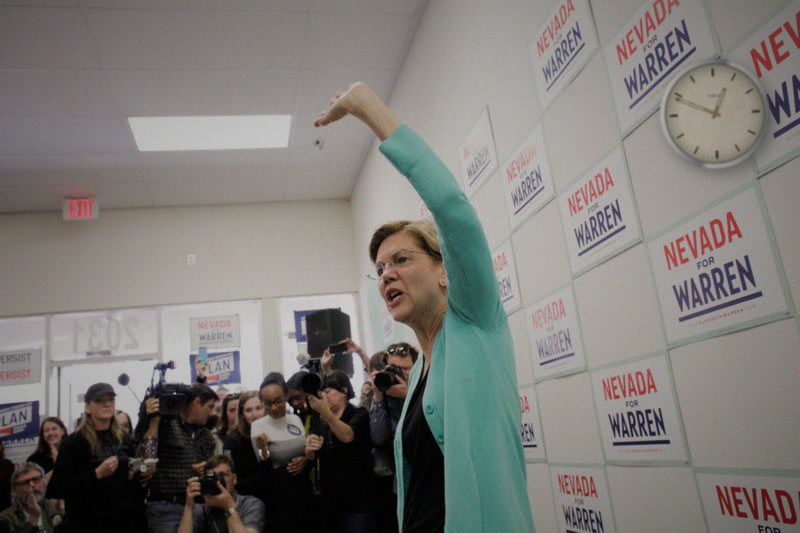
12:49
